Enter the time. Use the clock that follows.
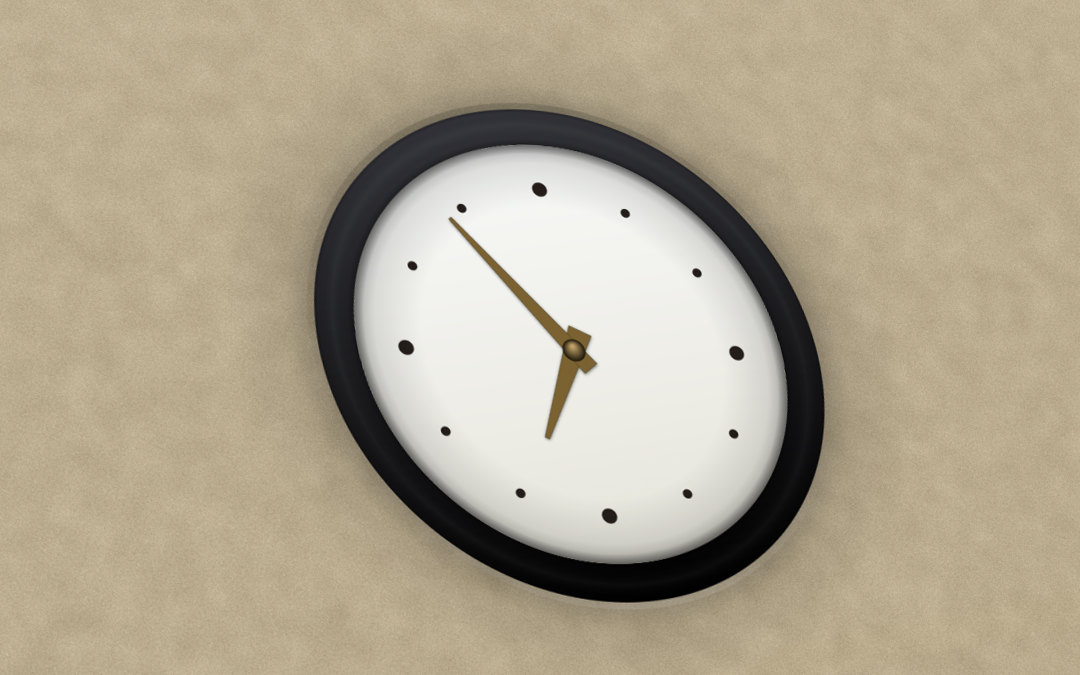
6:54
